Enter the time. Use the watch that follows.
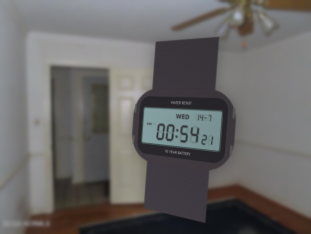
0:54:21
